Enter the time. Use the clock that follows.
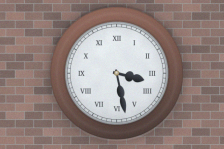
3:28
